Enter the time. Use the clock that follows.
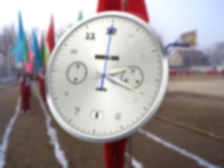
2:18
